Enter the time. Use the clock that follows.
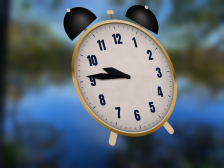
9:46
